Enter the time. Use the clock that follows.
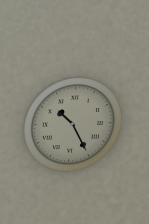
10:25
